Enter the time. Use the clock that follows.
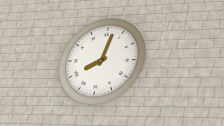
8:02
